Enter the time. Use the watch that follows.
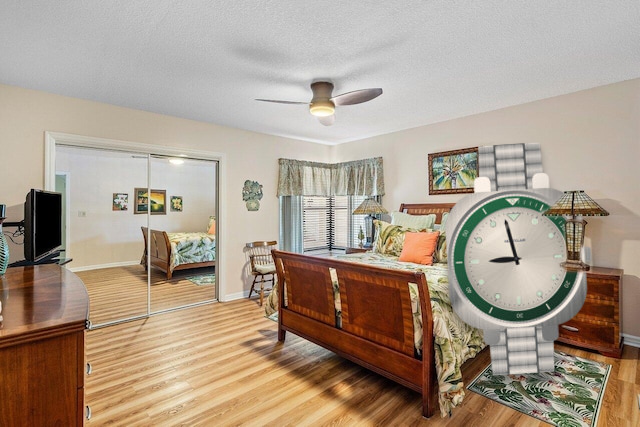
8:58
